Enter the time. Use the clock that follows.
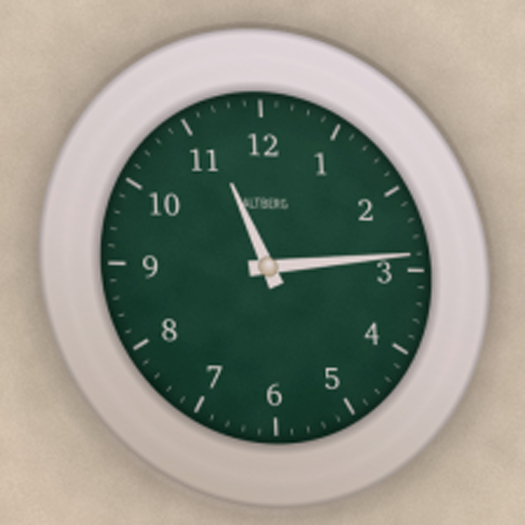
11:14
